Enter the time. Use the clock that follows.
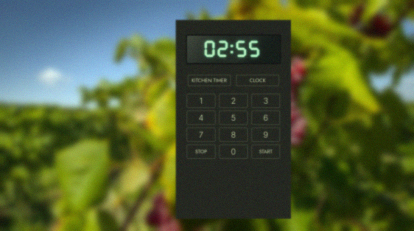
2:55
